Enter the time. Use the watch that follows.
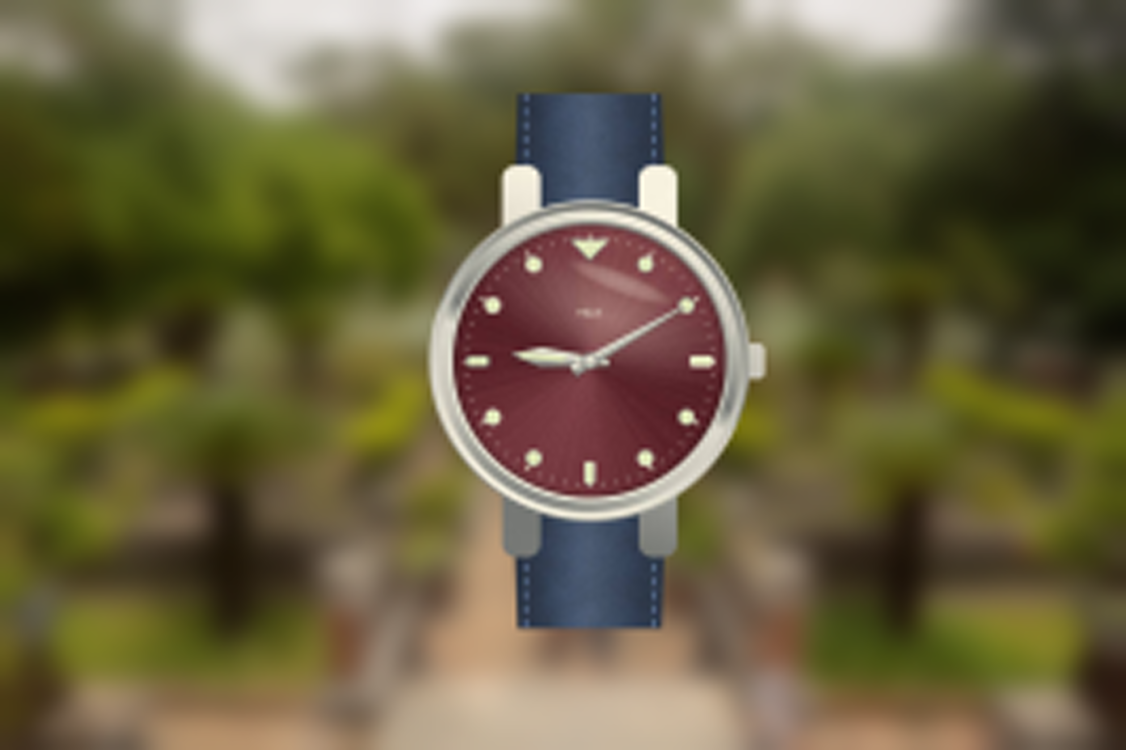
9:10
